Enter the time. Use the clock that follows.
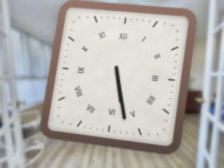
5:27
